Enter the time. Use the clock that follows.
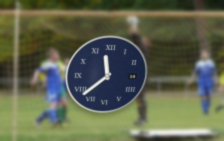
11:38
